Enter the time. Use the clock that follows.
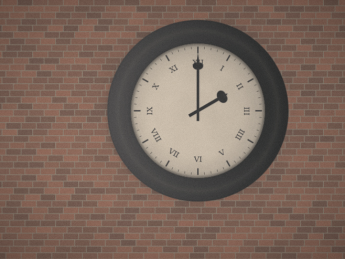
2:00
